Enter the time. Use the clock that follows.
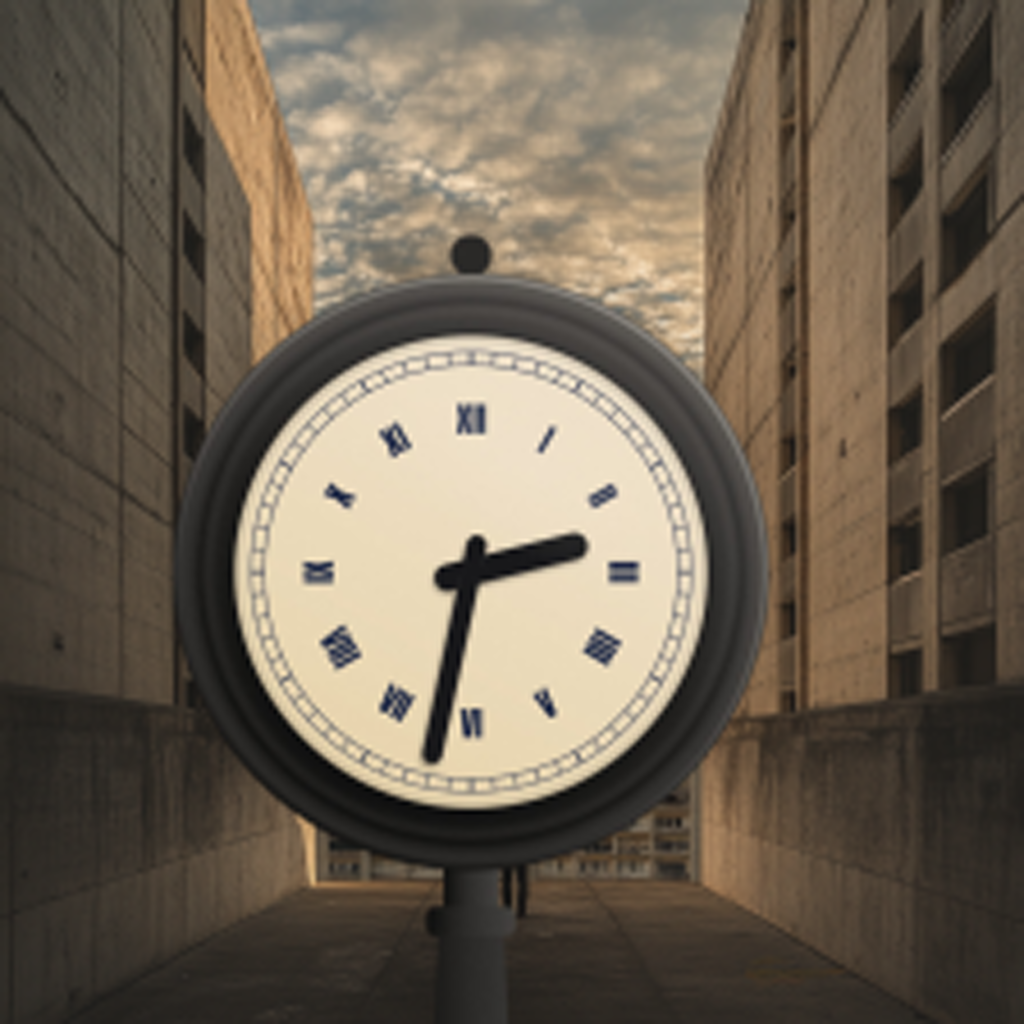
2:32
